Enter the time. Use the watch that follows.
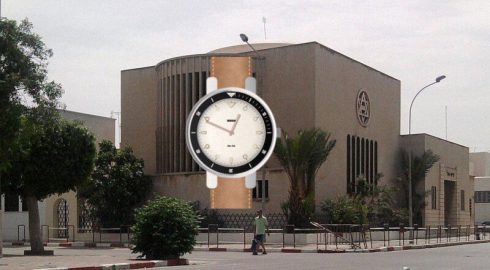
12:49
